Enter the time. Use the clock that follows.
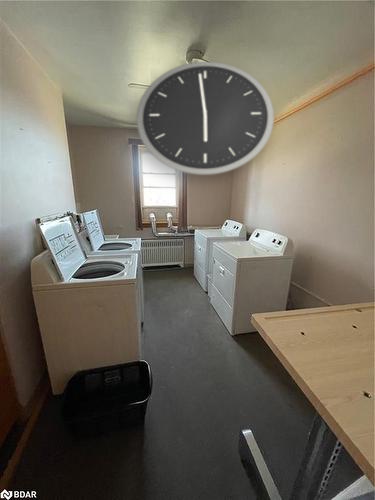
5:59
